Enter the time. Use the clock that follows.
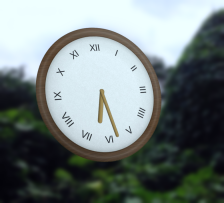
6:28
